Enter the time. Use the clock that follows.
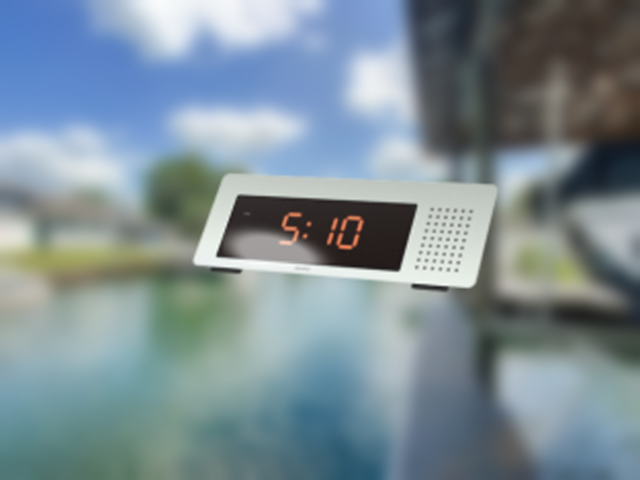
5:10
